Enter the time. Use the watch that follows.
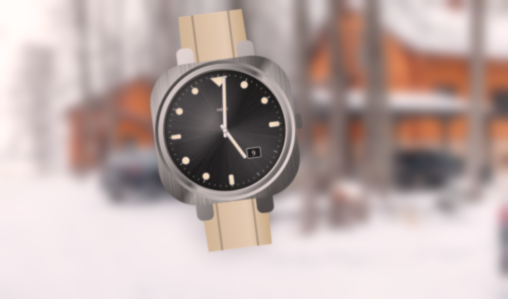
5:01
